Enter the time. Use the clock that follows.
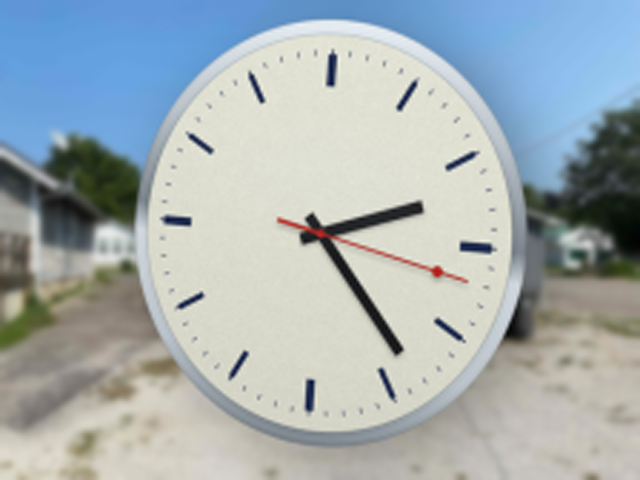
2:23:17
